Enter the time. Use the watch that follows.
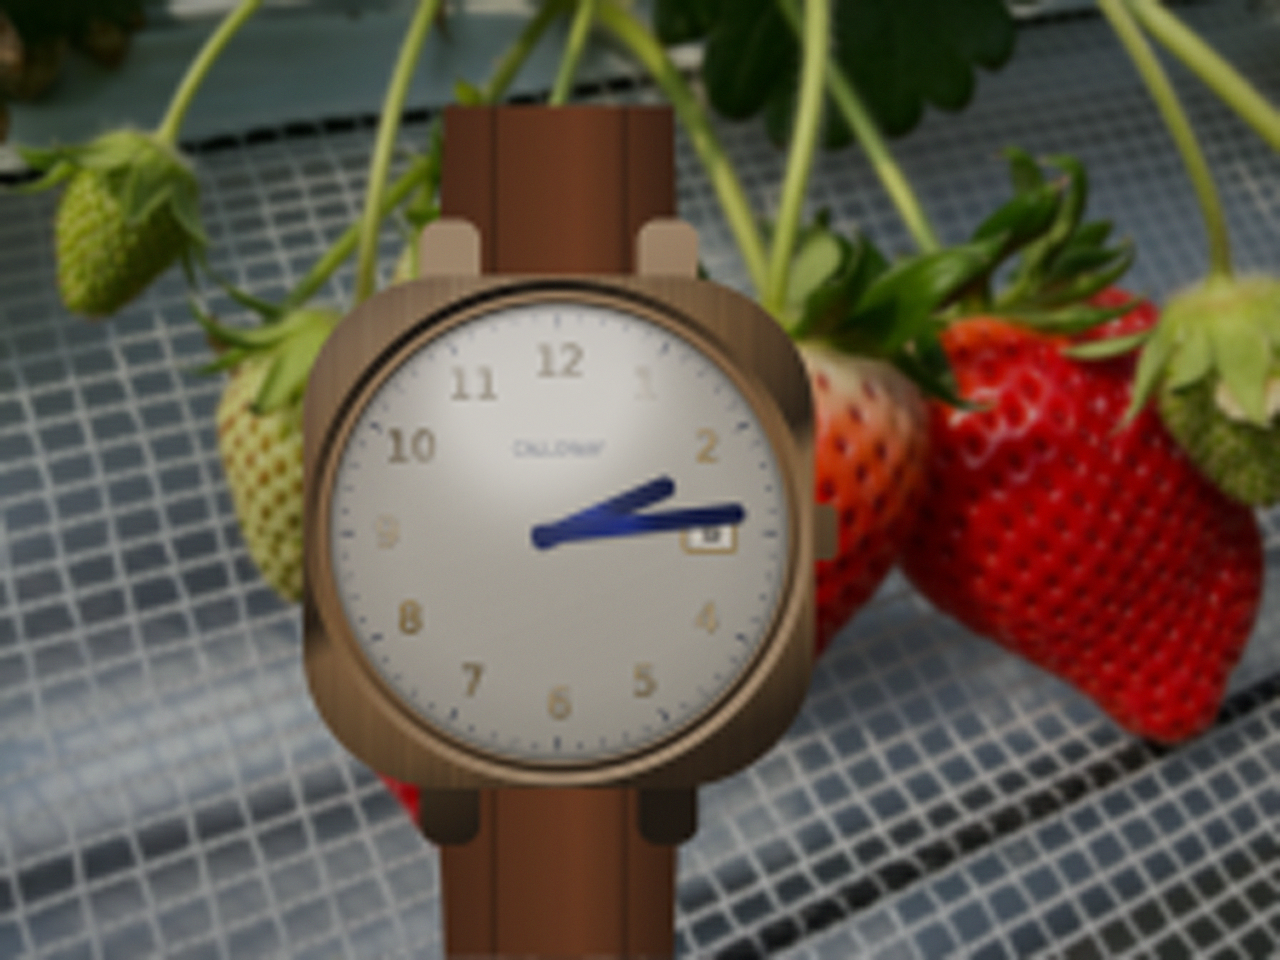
2:14
